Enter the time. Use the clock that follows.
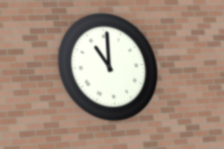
11:01
